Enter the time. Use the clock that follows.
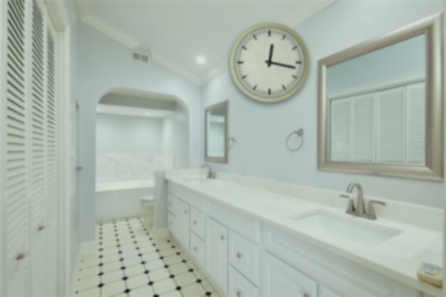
12:17
